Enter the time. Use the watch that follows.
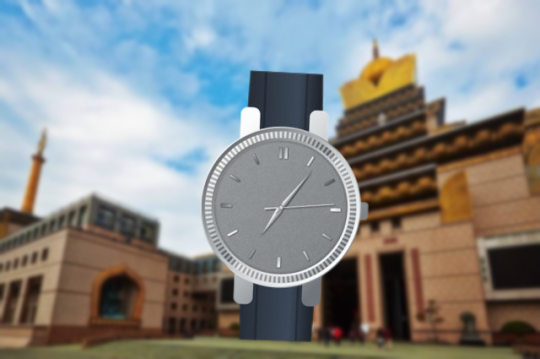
7:06:14
